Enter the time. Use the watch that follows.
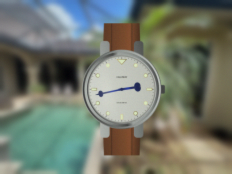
2:43
